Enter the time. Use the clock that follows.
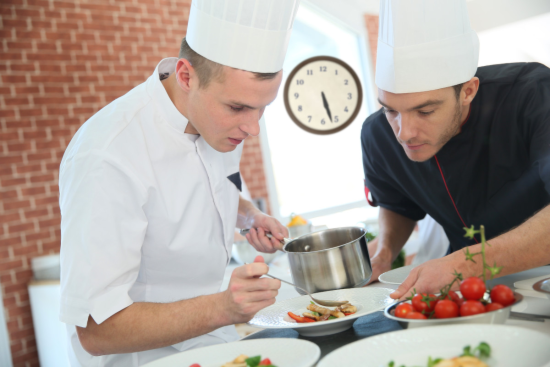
5:27
